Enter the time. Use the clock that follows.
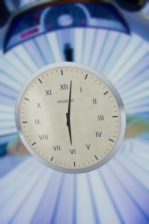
6:02
